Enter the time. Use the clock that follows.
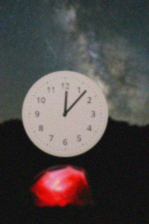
12:07
